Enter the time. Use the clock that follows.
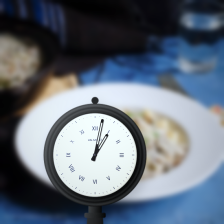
1:02
